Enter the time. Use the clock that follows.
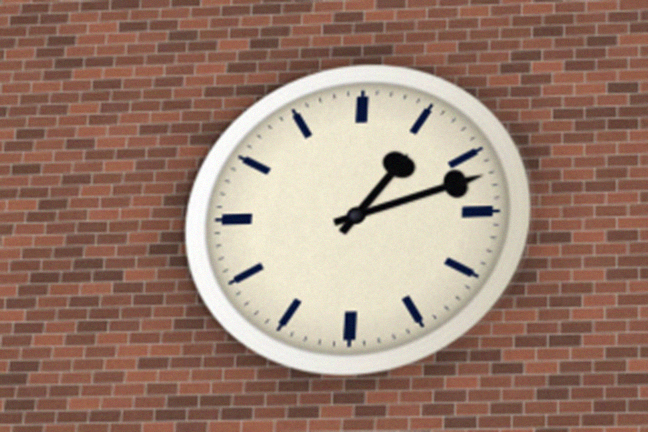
1:12
